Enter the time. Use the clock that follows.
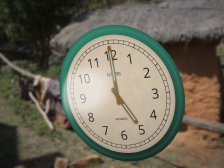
5:00
